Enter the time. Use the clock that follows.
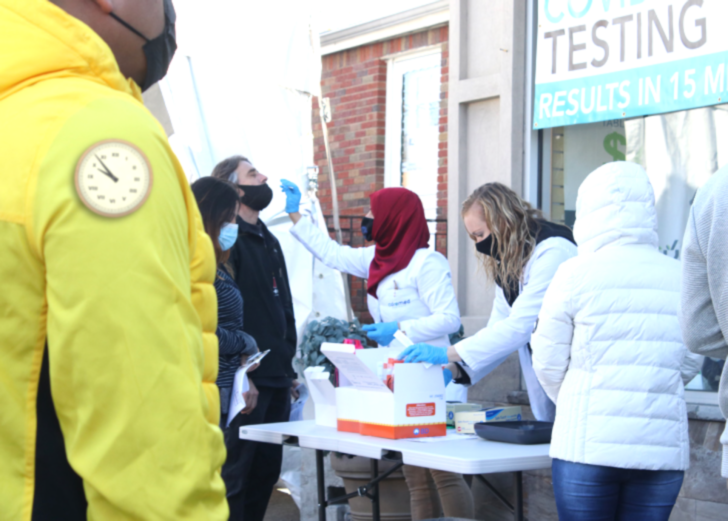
9:53
